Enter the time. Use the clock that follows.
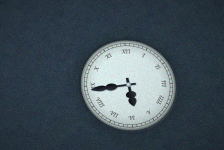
5:44
